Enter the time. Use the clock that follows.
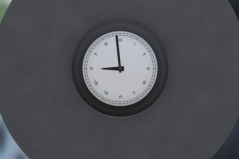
8:59
